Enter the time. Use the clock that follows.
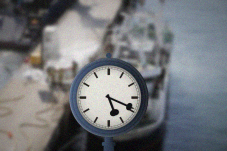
5:19
